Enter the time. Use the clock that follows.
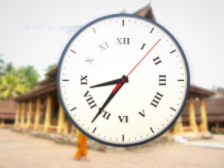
8:36:07
